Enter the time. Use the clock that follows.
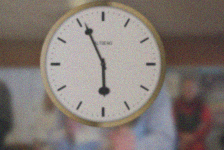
5:56
